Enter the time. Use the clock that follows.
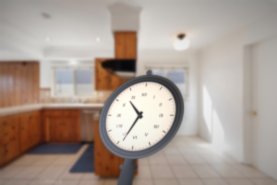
10:34
